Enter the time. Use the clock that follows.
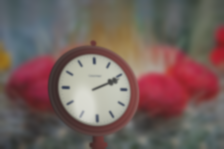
2:11
